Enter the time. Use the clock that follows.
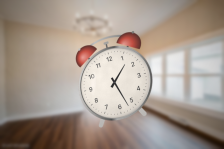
1:27
